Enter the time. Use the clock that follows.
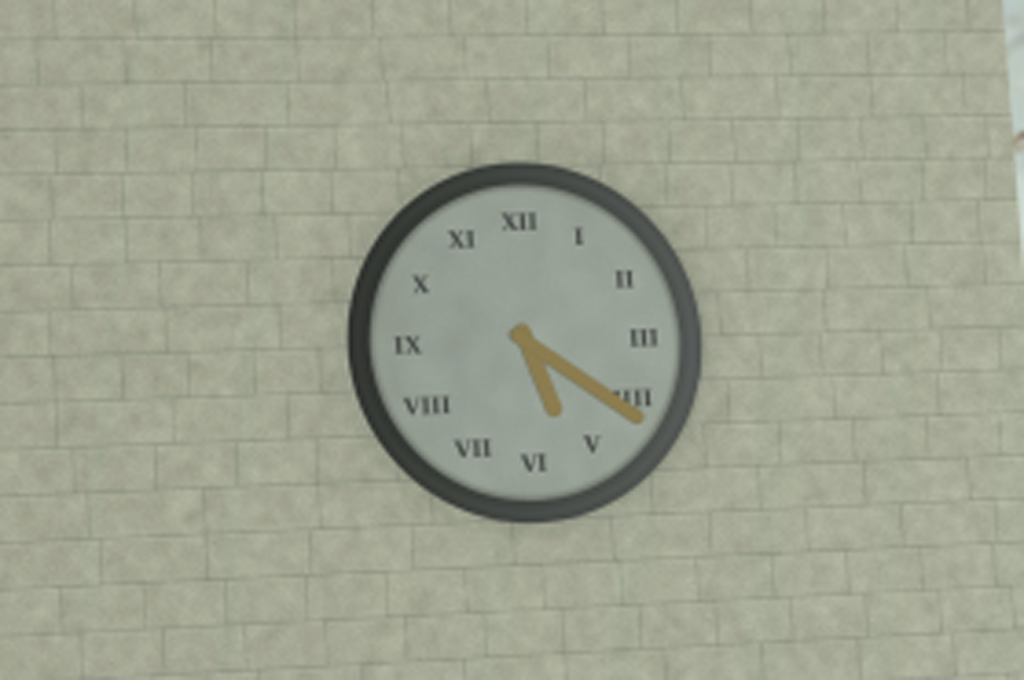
5:21
